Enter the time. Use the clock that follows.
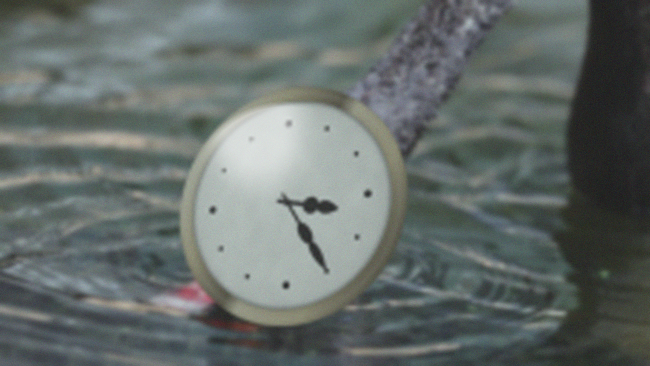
3:25
